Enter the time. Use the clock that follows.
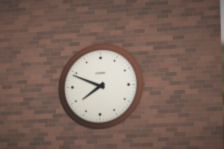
7:49
